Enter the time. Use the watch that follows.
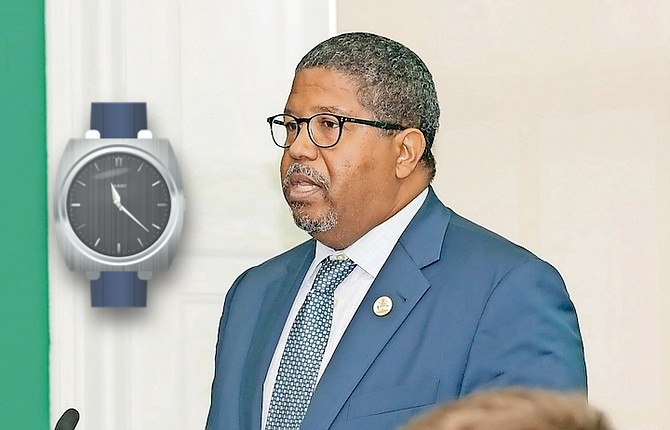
11:22
